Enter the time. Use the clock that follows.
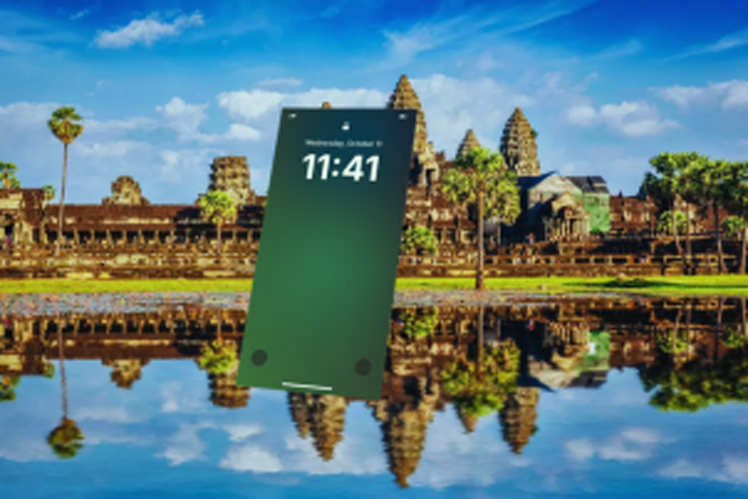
11:41
